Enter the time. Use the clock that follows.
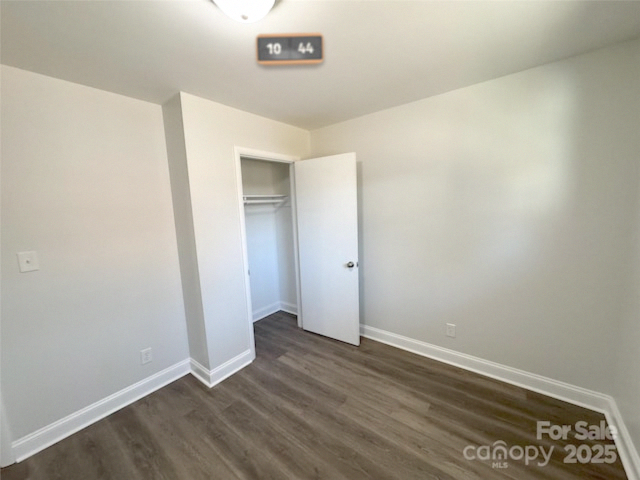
10:44
